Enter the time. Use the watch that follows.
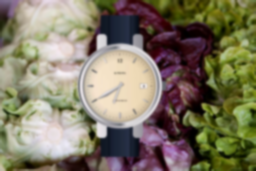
6:40
